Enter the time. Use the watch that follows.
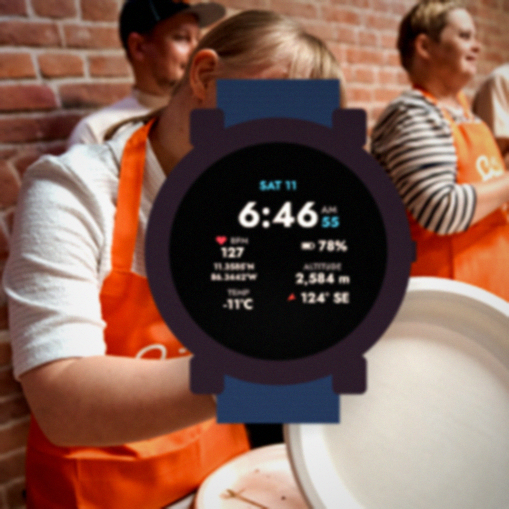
6:46
